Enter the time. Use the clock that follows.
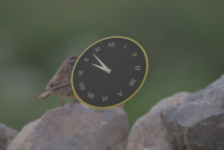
9:53
